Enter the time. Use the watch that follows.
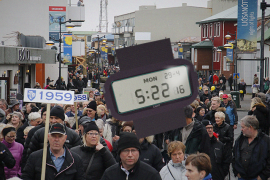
5:22:16
